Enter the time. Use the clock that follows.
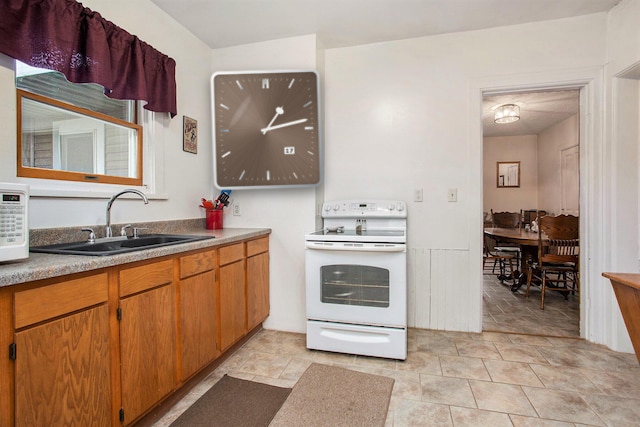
1:13
